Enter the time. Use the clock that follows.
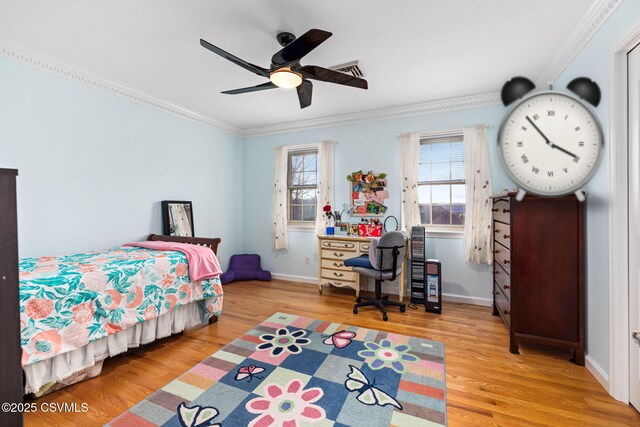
3:53
